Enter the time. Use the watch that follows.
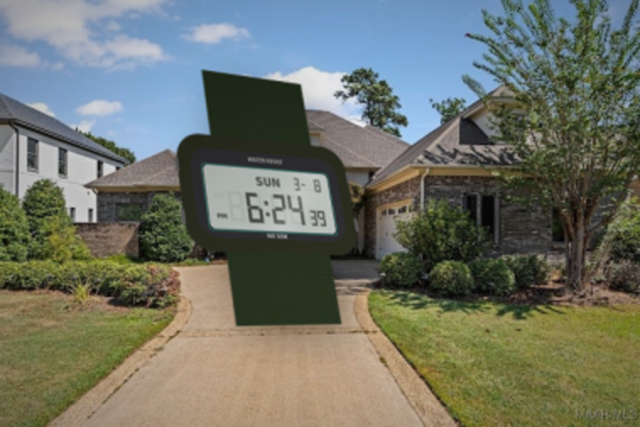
6:24:39
